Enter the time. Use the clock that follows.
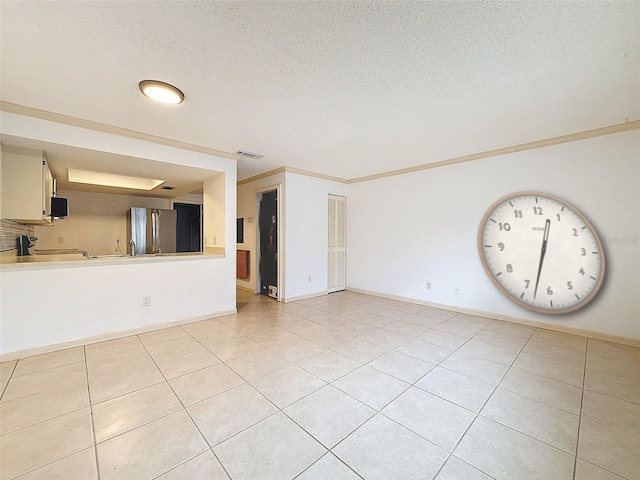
12:33
